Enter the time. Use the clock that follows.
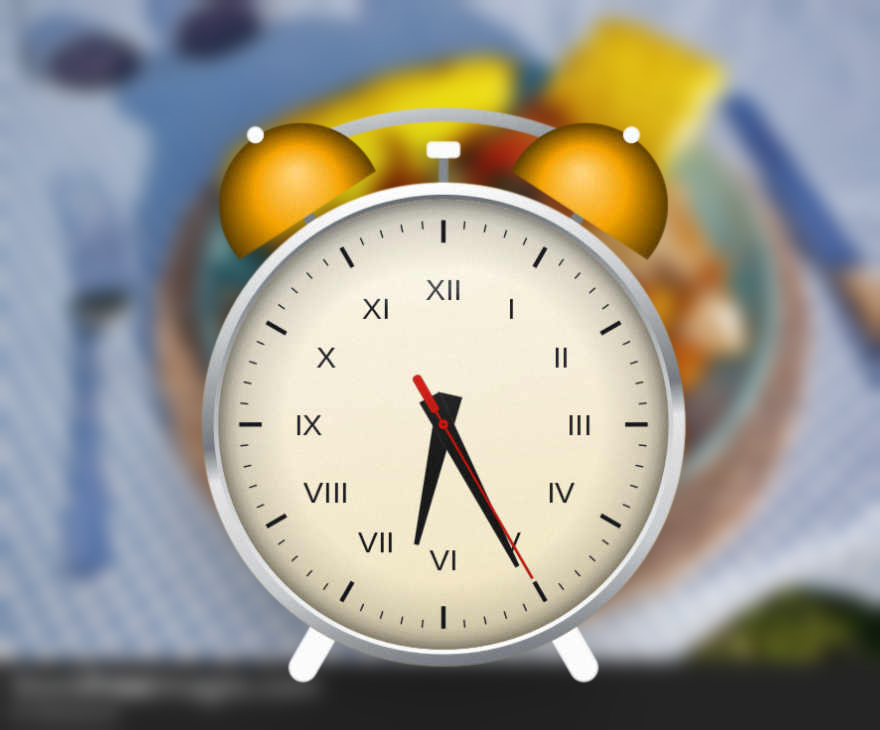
6:25:25
